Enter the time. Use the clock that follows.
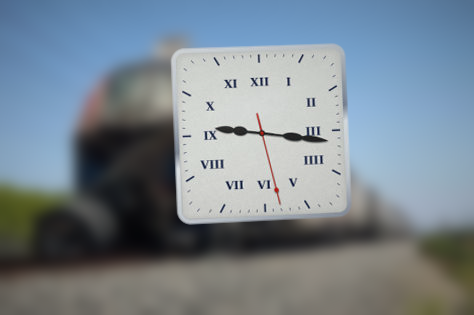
9:16:28
